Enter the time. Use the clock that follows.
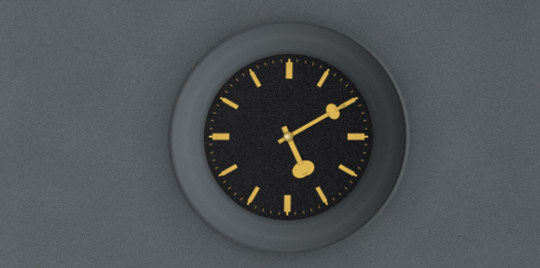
5:10
